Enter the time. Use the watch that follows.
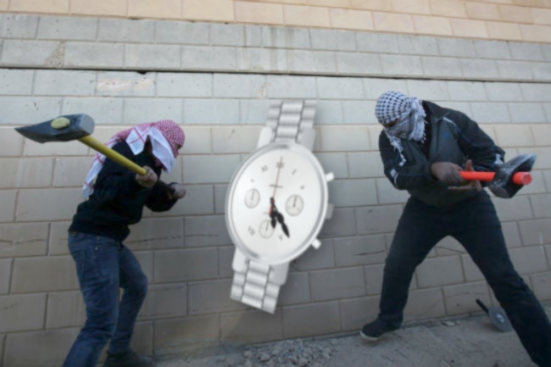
5:23
